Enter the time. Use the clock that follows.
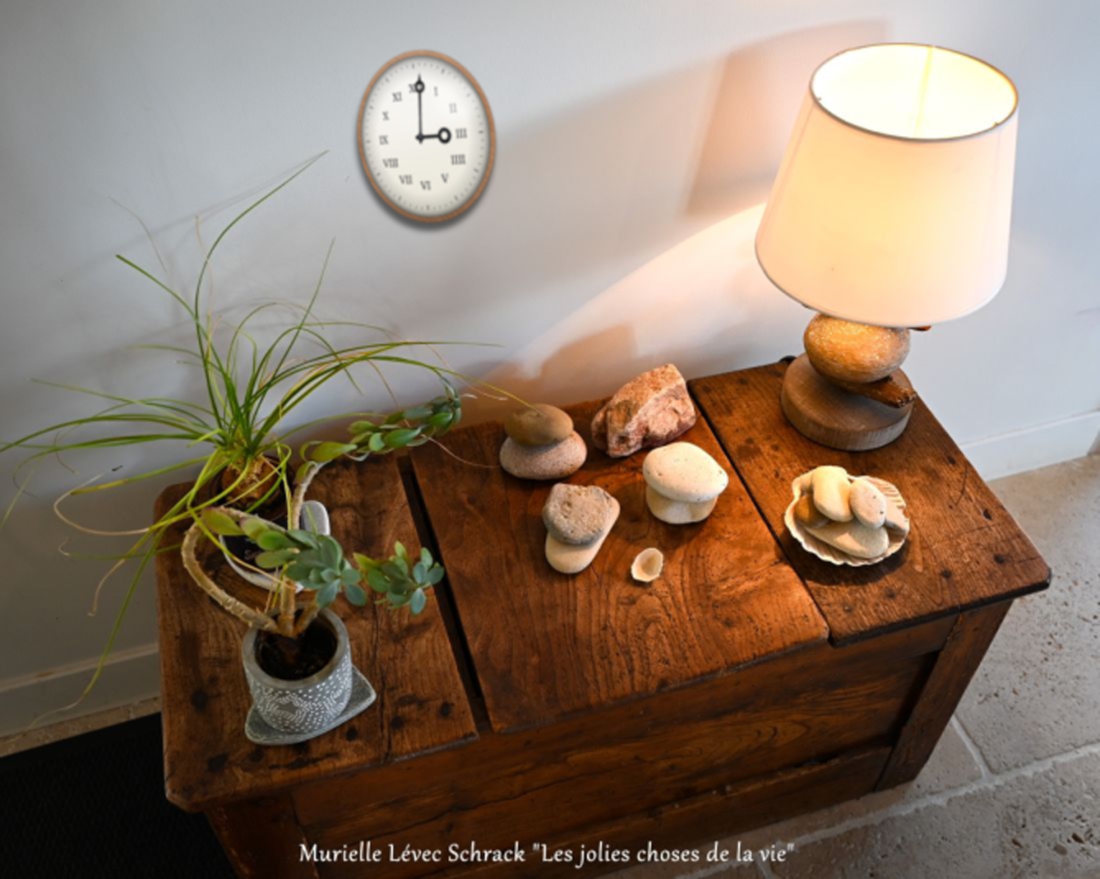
3:01
